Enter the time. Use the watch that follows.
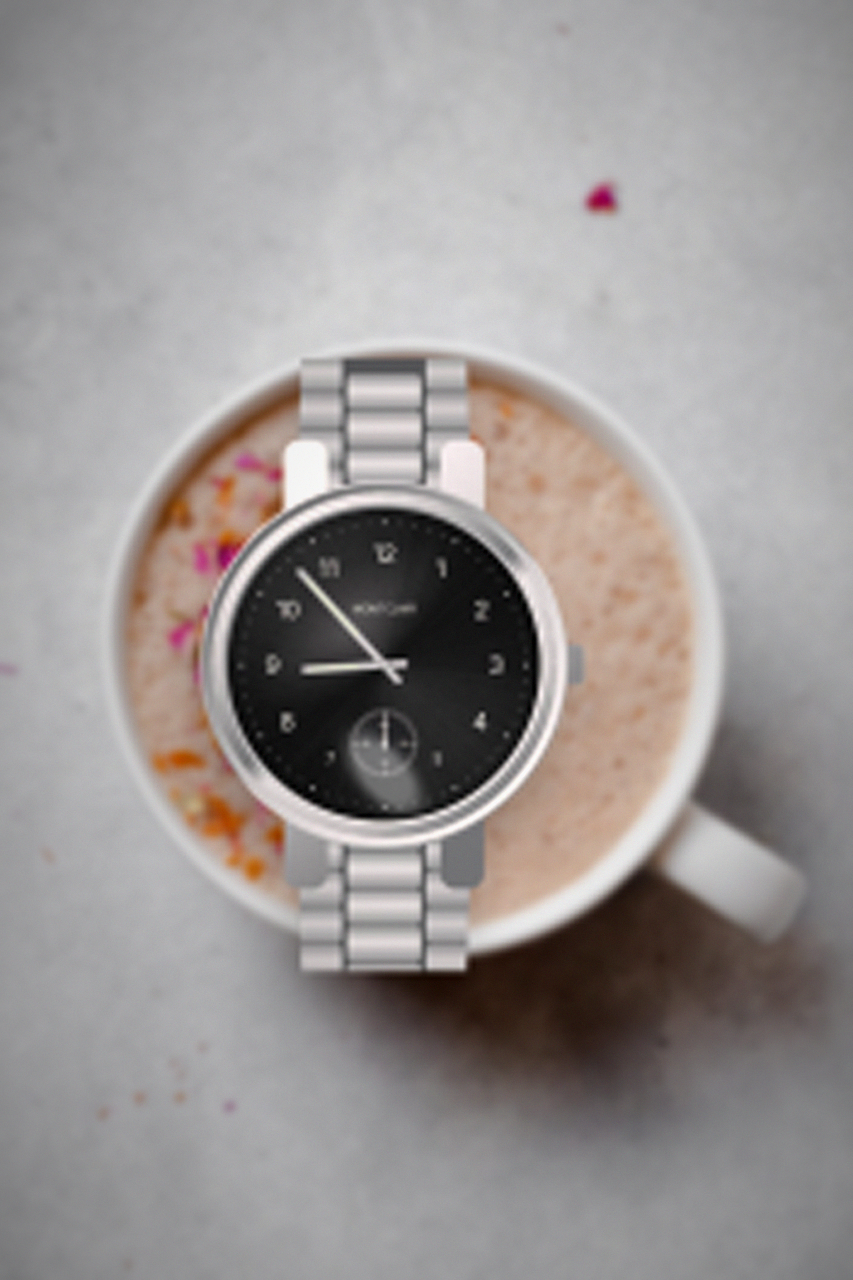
8:53
